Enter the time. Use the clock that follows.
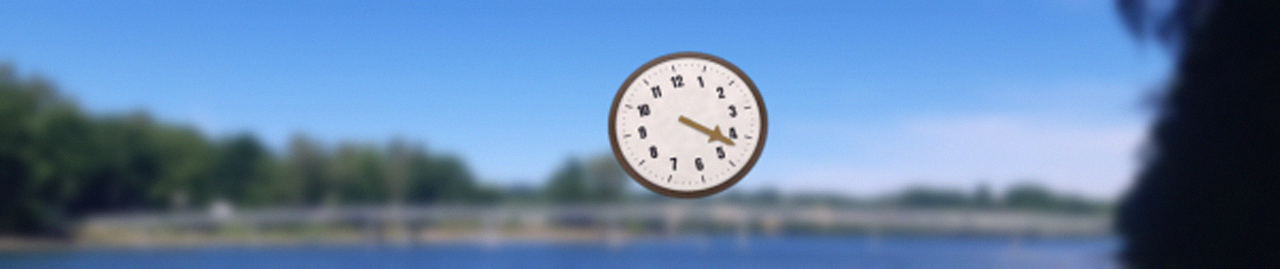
4:22
